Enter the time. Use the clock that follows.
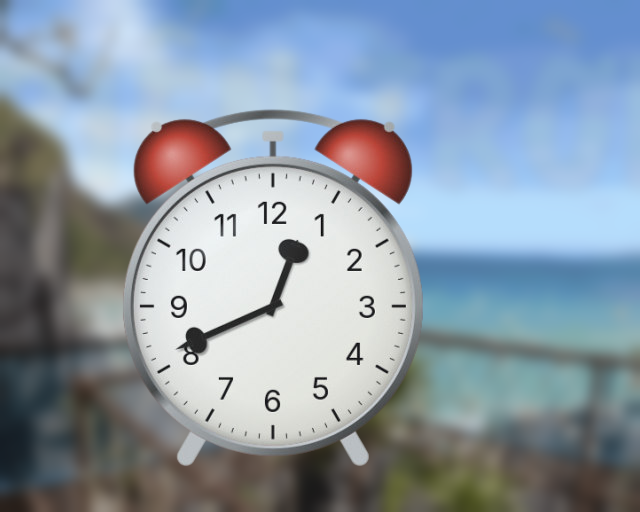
12:41
